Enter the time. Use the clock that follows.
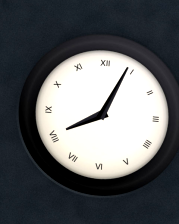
8:04
